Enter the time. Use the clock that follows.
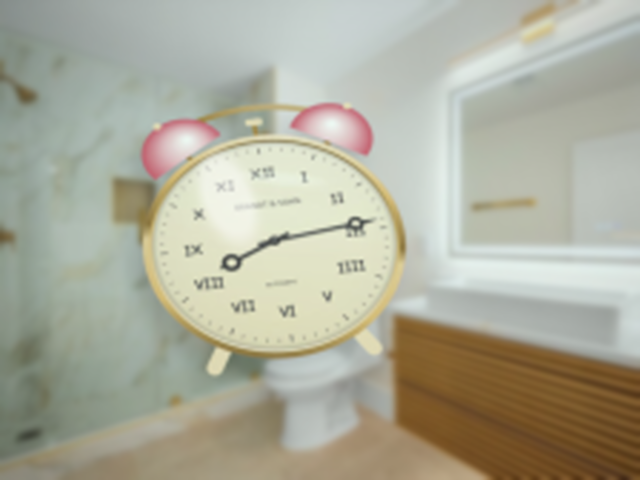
8:14
